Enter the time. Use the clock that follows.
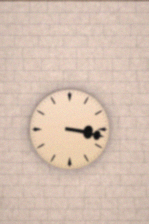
3:17
